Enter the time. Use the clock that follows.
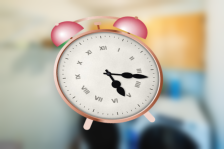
5:17
